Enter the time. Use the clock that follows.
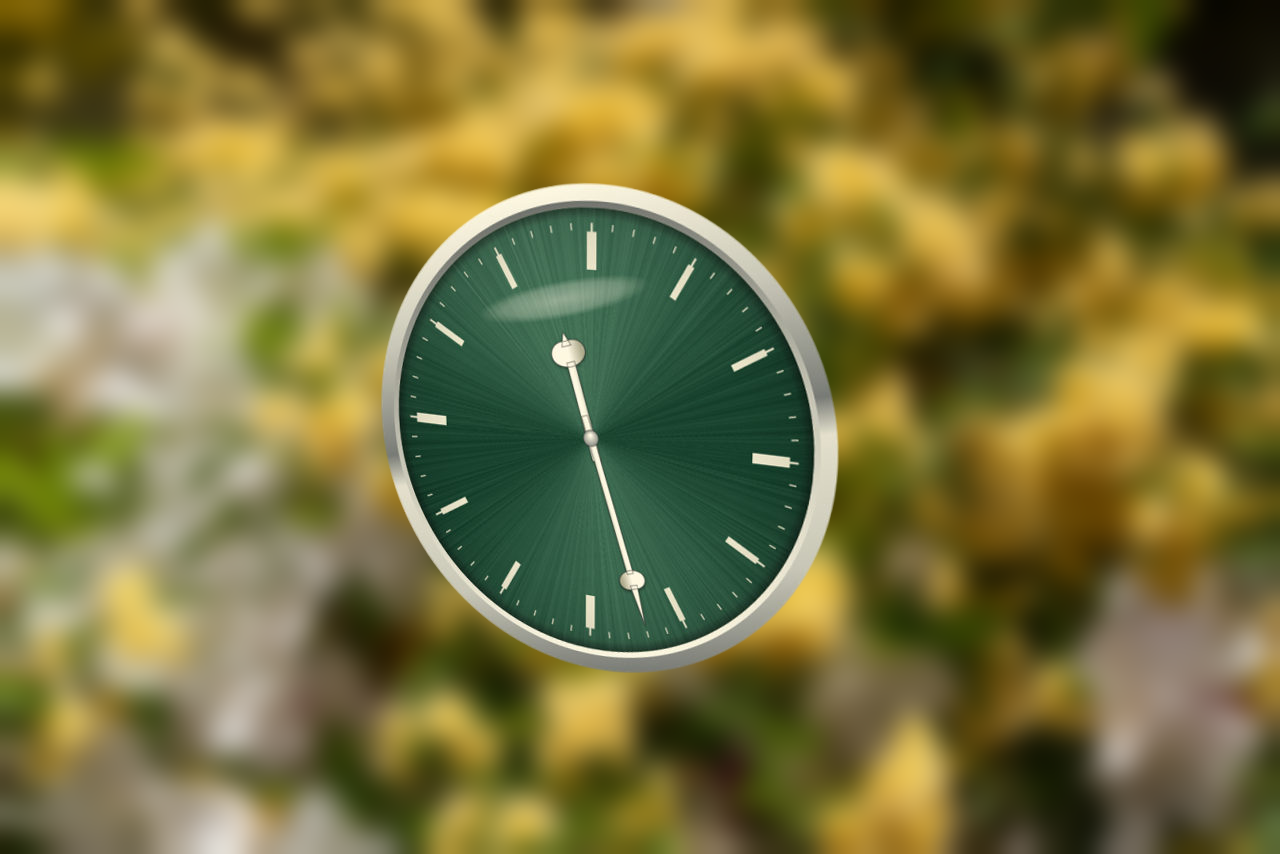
11:27
